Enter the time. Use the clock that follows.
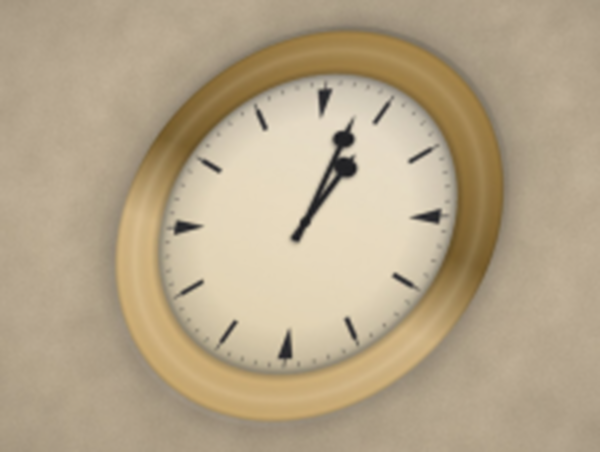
1:03
